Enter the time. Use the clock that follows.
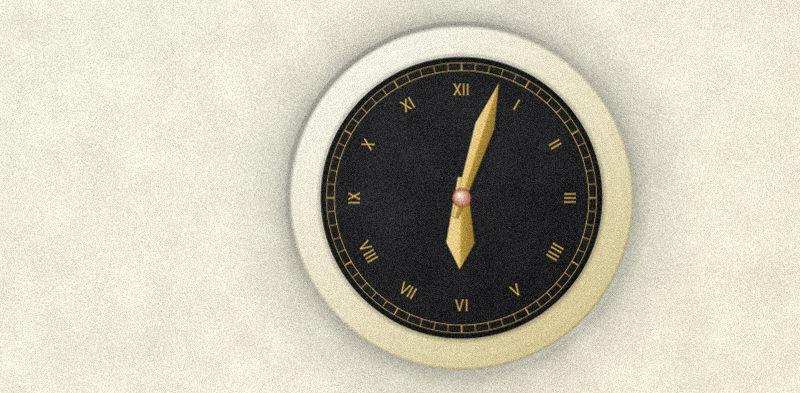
6:03
